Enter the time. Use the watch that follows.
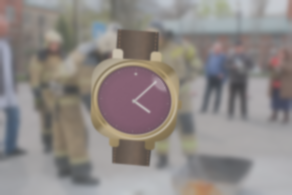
4:07
